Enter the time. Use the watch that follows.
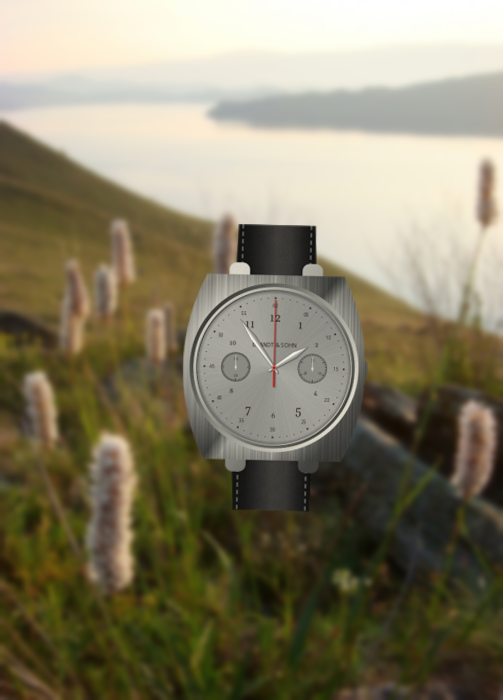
1:54
